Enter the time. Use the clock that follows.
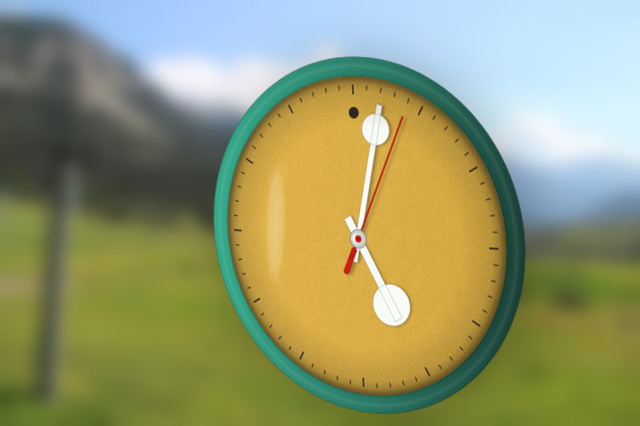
5:02:04
